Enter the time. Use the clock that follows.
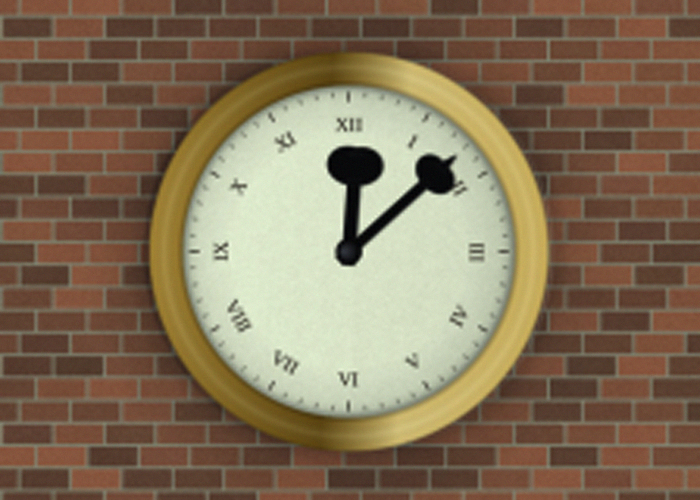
12:08
